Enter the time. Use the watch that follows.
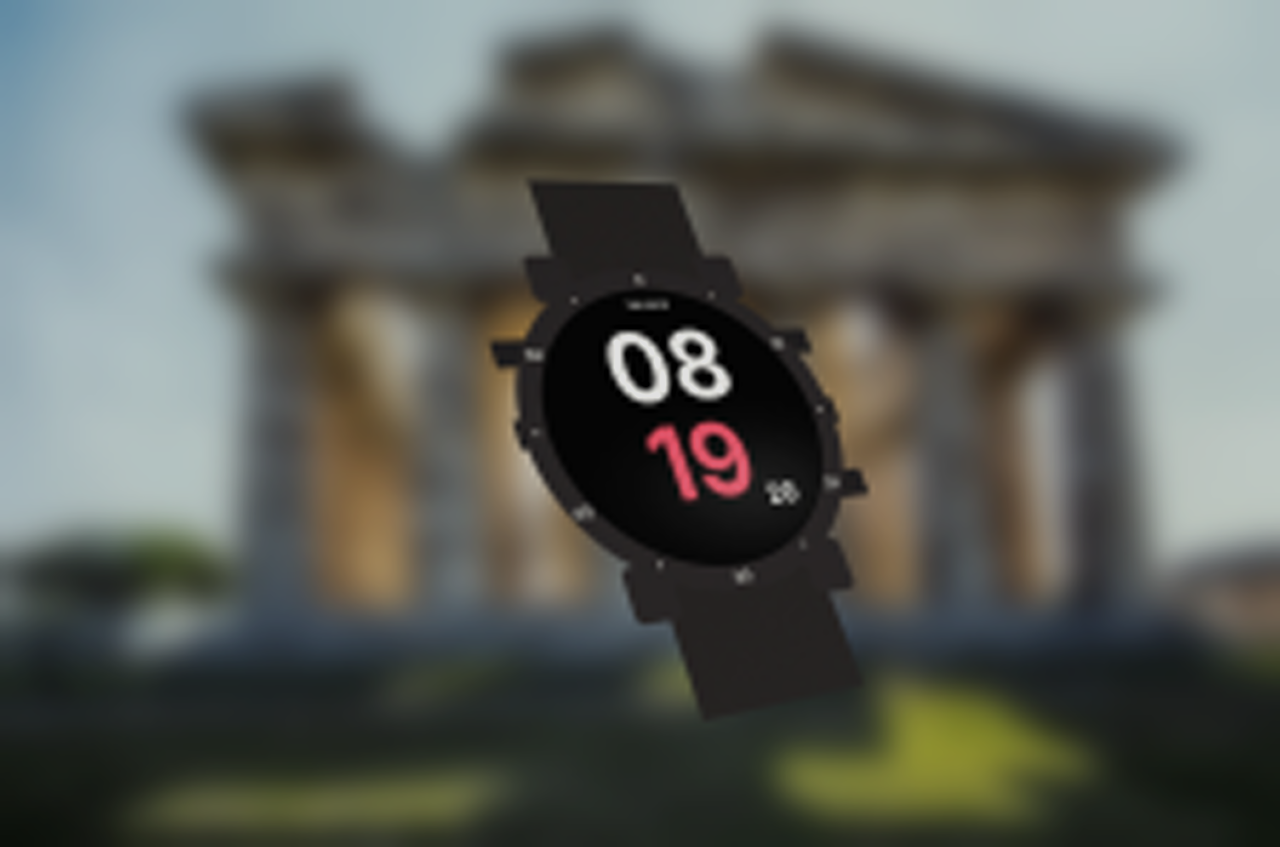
8:19
